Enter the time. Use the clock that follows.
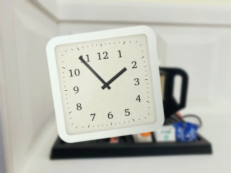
1:54
